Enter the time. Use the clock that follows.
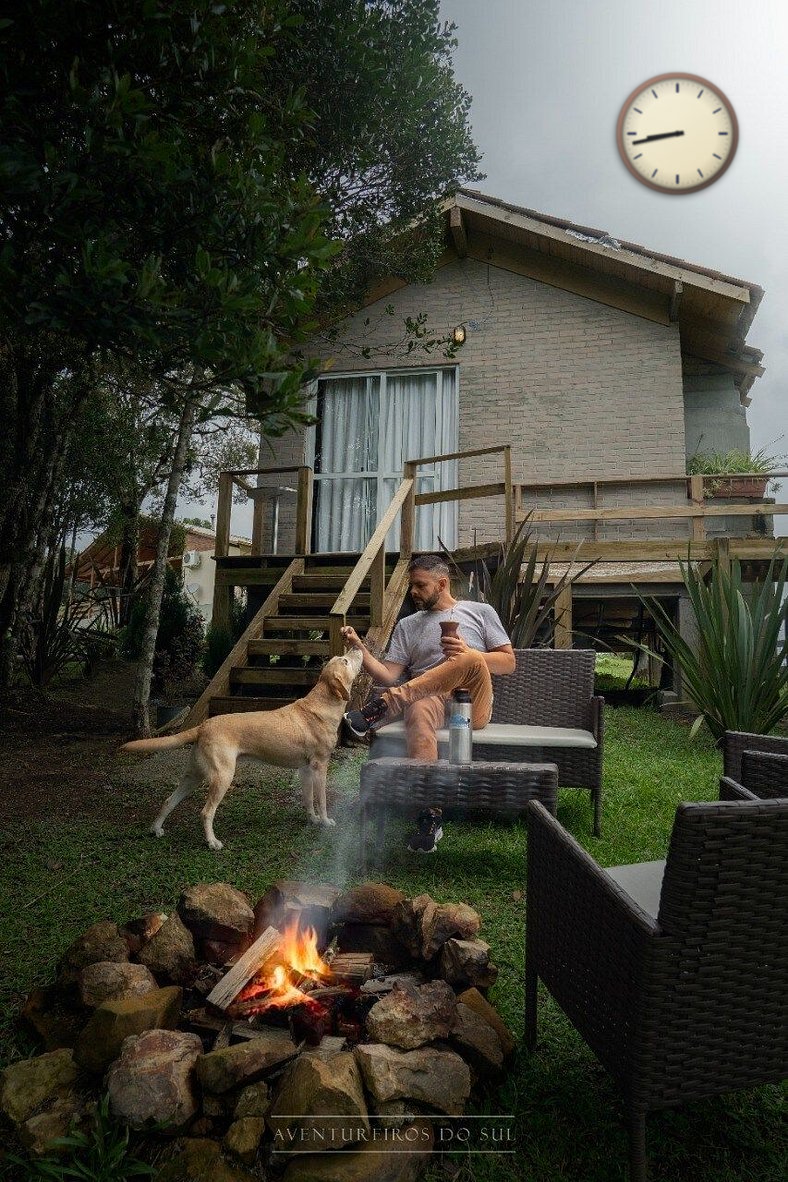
8:43
